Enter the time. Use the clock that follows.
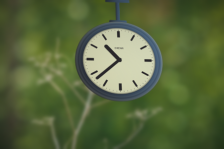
10:38
